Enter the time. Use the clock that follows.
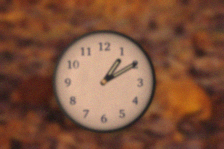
1:10
